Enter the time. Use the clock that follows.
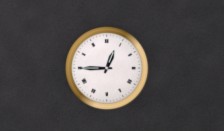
12:45
